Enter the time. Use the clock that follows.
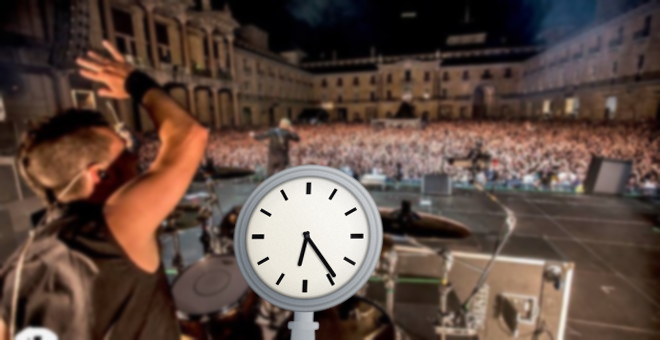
6:24
